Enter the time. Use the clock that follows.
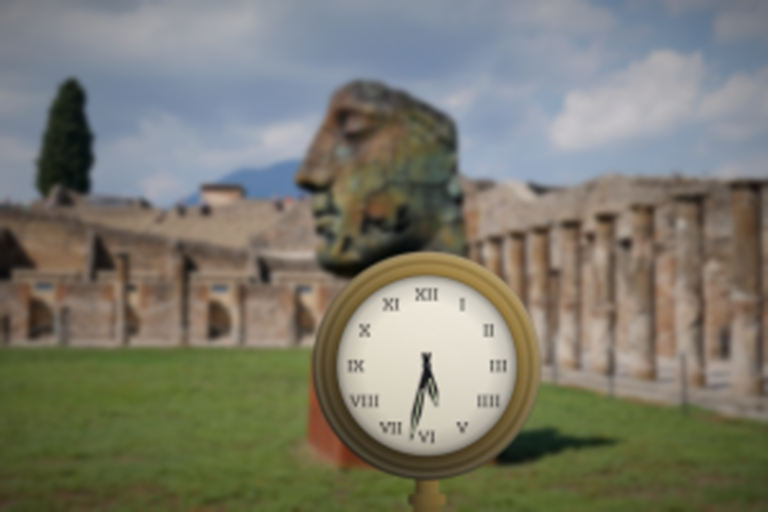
5:32
